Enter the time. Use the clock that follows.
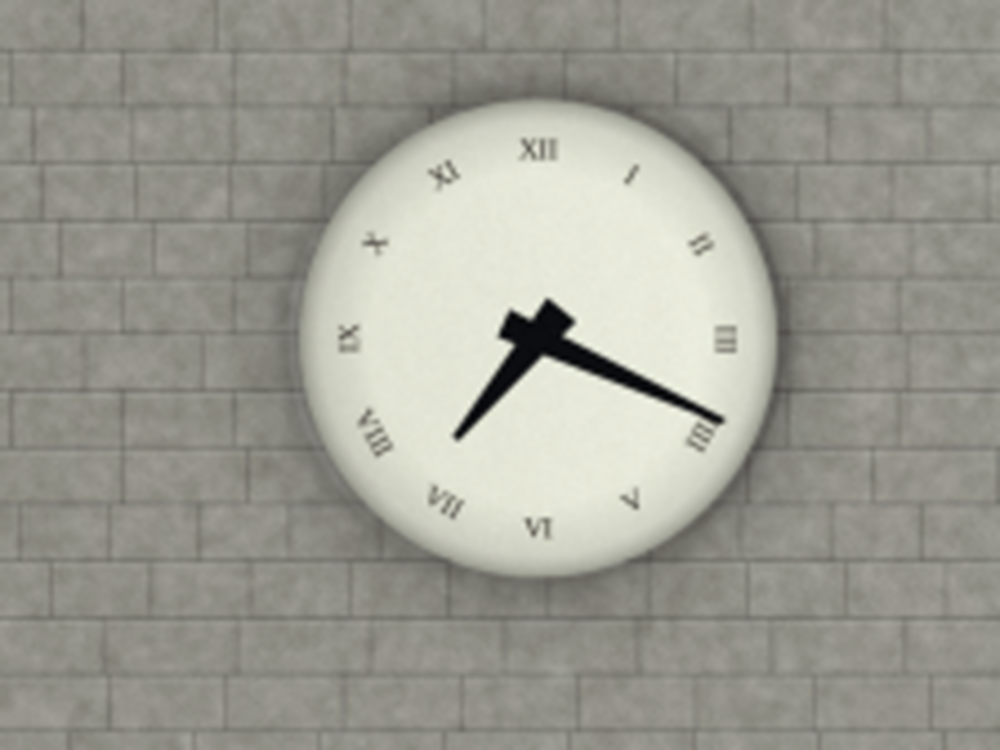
7:19
